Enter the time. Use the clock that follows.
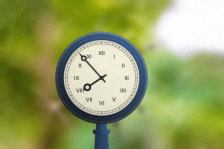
7:53
